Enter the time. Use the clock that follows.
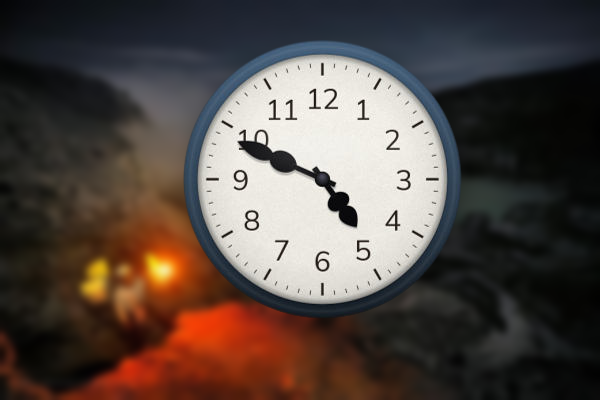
4:49
